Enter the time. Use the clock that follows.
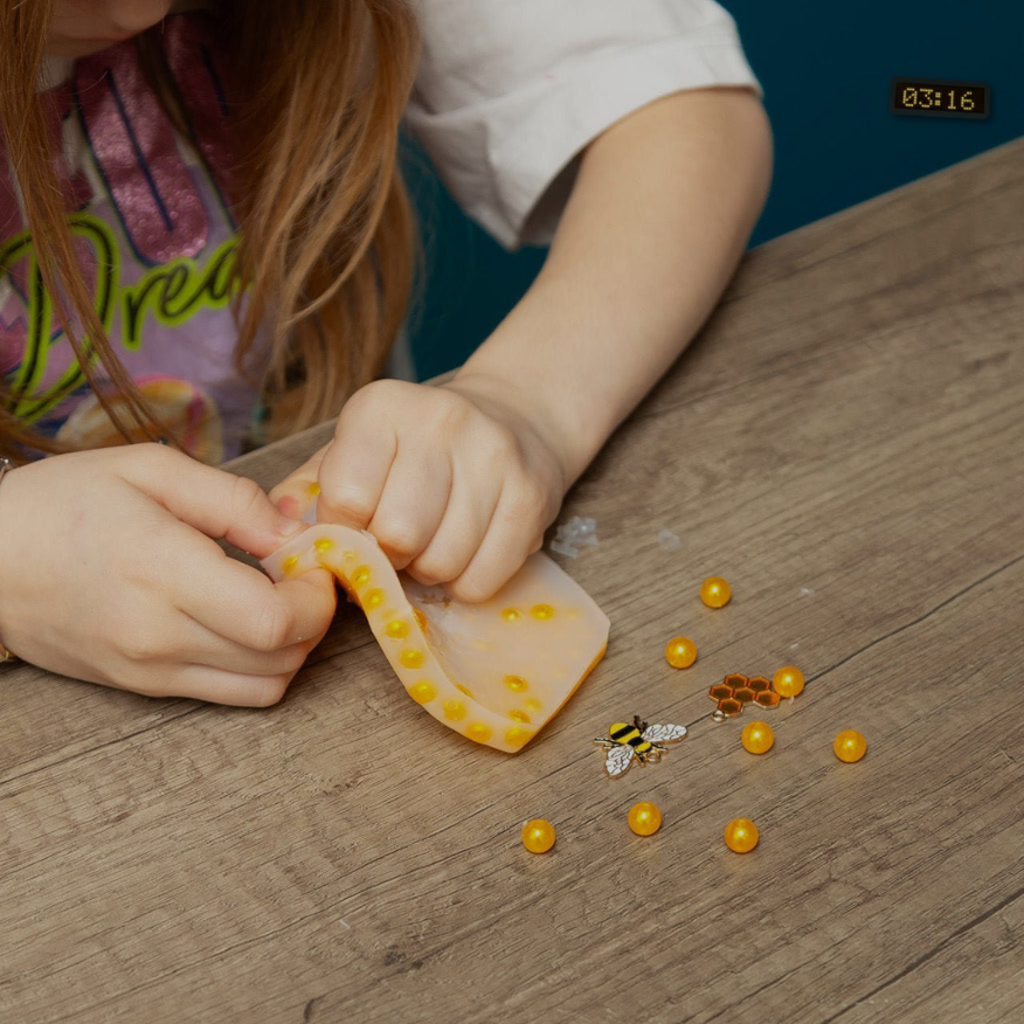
3:16
